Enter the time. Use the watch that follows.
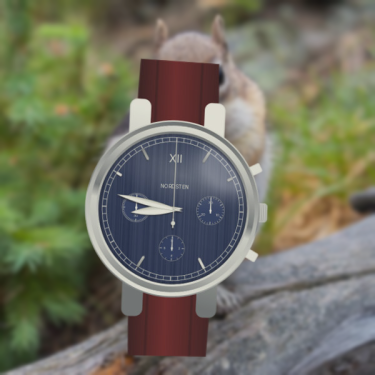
8:47
